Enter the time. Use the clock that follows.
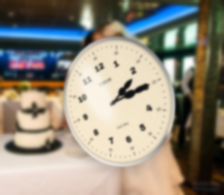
2:15
